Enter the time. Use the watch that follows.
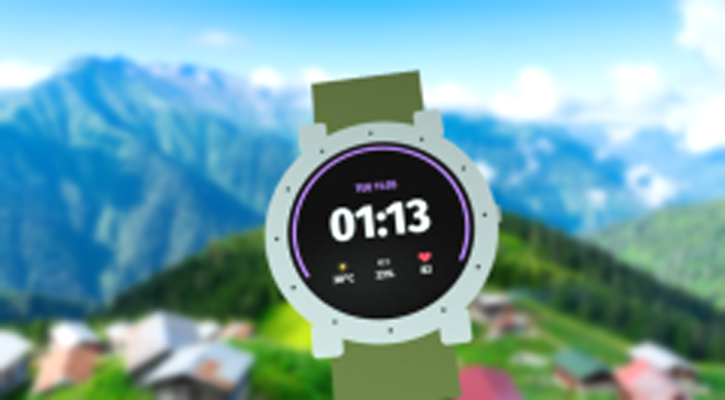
1:13
